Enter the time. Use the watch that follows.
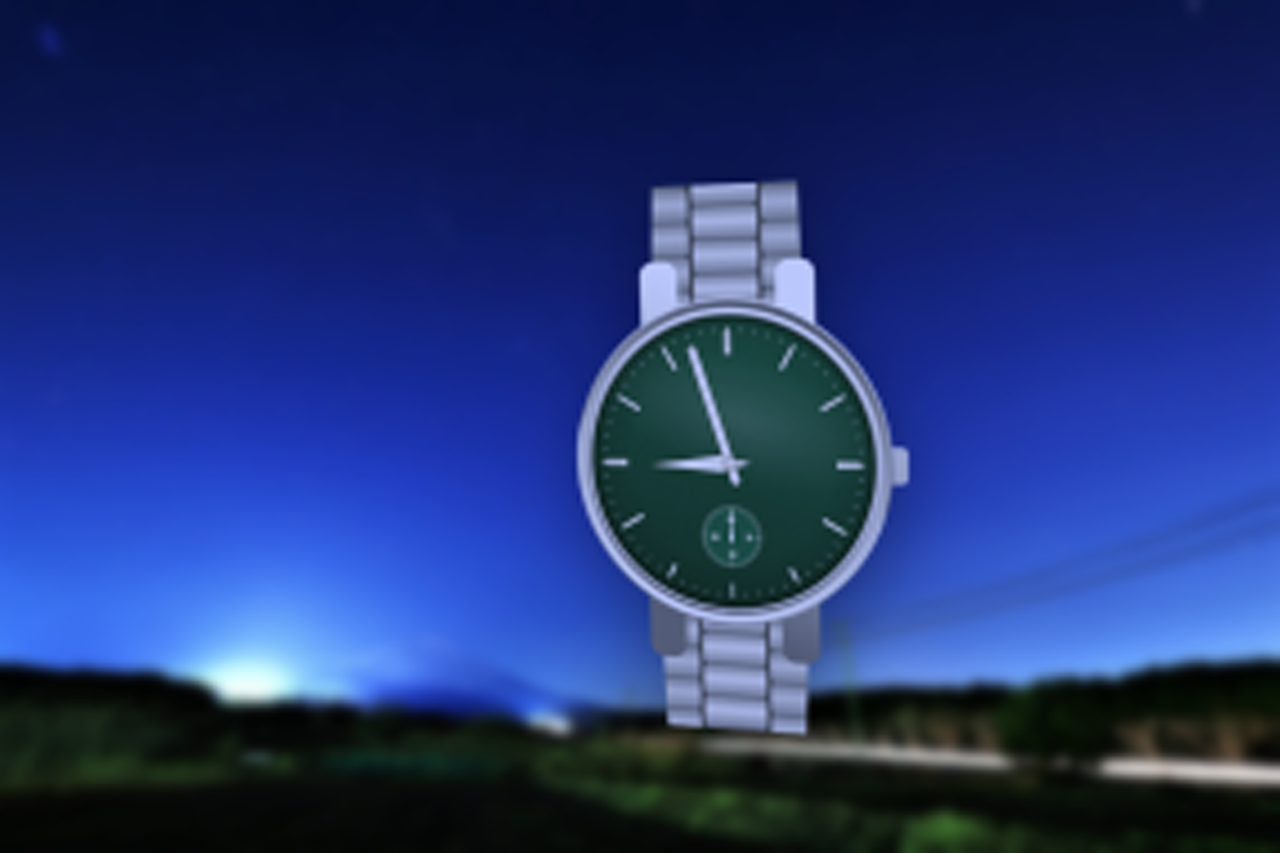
8:57
